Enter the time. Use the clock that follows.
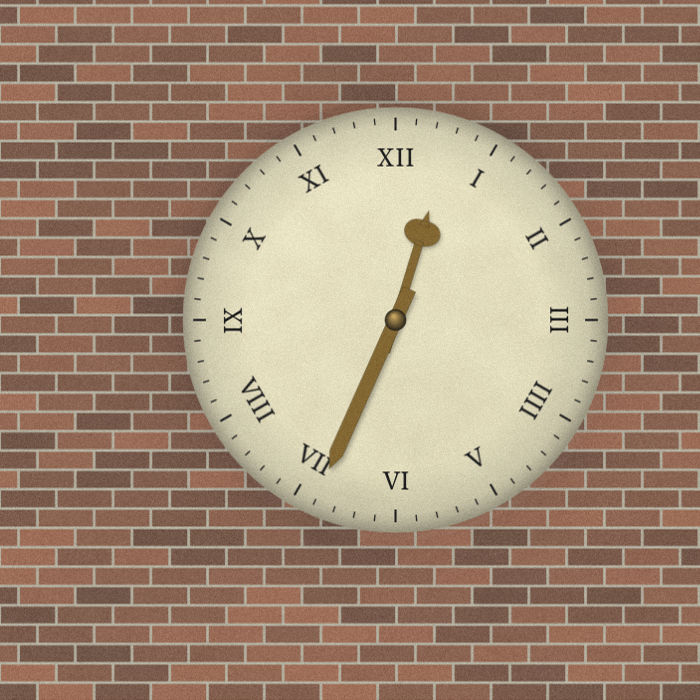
12:34
